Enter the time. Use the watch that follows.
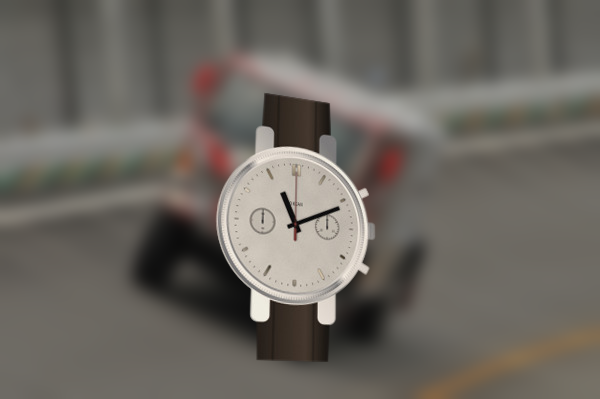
11:11
